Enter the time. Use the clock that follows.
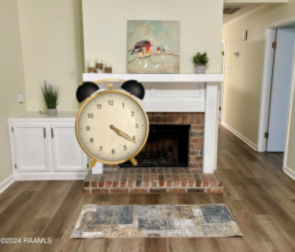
4:21
